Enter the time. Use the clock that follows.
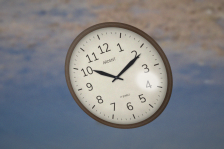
10:11
